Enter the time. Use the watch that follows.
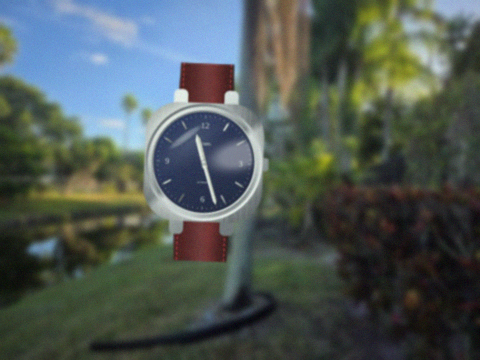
11:27
